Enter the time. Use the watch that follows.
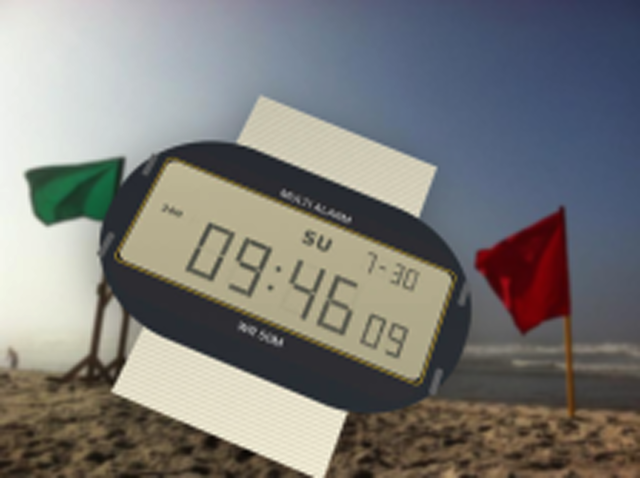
9:46:09
